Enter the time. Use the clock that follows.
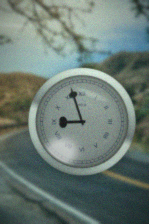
8:57
